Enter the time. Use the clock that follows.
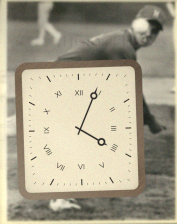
4:04
